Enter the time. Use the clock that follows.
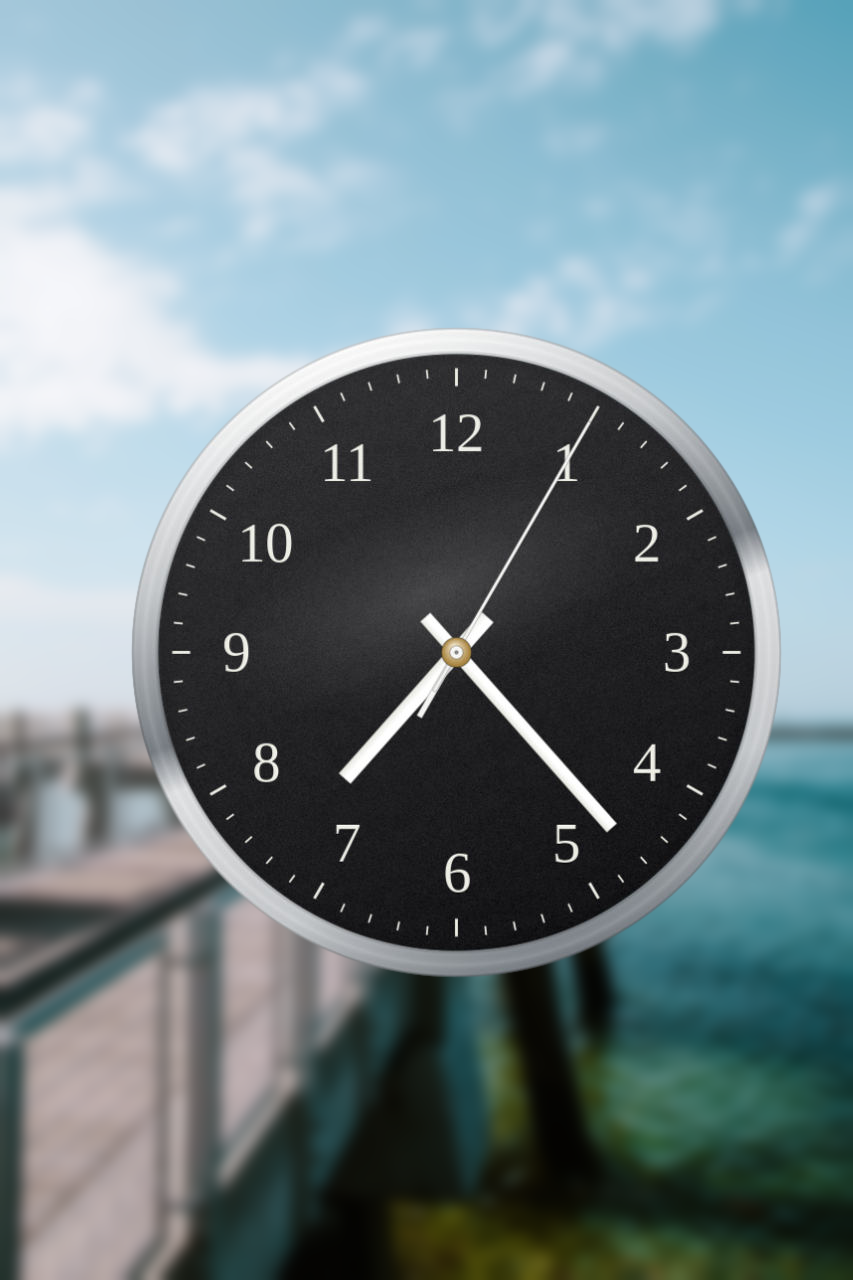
7:23:05
